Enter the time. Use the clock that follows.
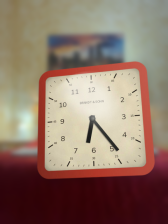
6:24
